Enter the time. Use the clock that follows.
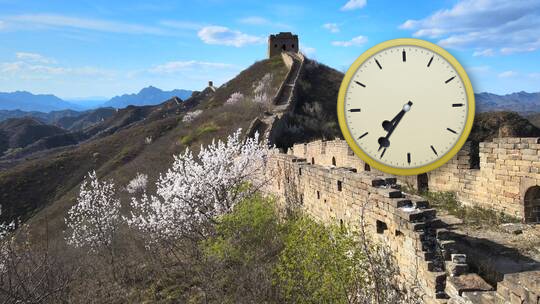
7:36
